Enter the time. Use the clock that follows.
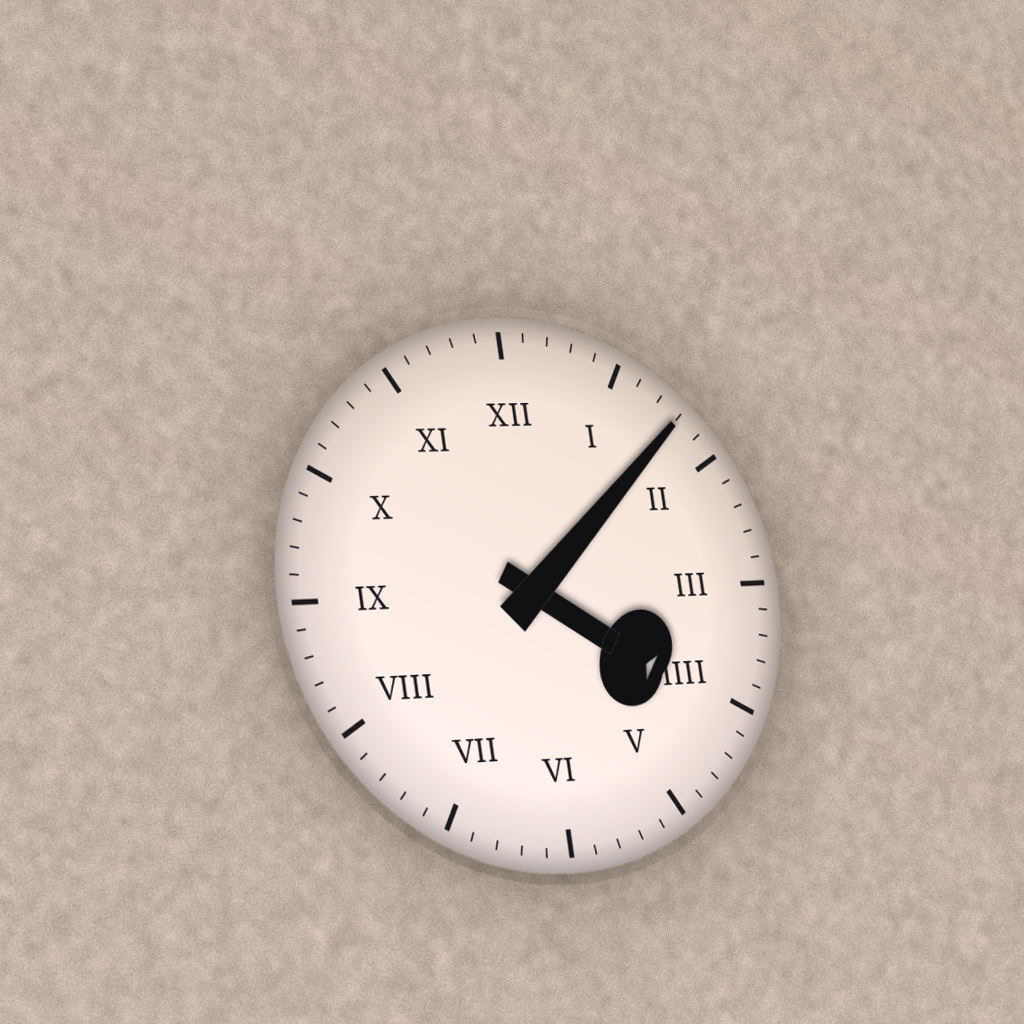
4:08
